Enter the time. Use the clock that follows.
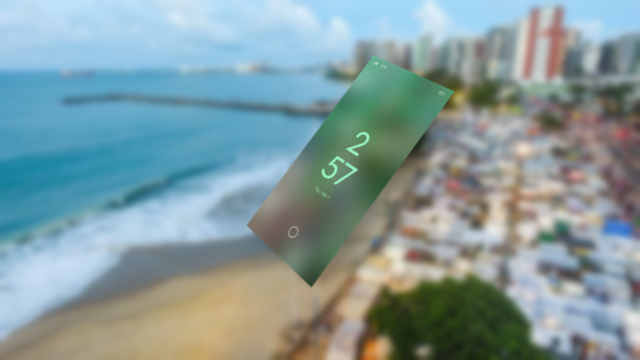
2:57
